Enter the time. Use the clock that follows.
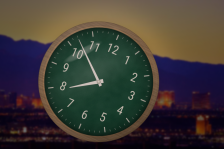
7:52
